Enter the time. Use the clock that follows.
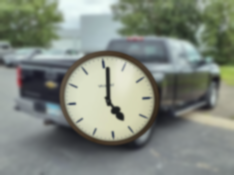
5:01
